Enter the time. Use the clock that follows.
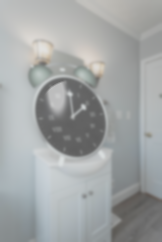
2:01
